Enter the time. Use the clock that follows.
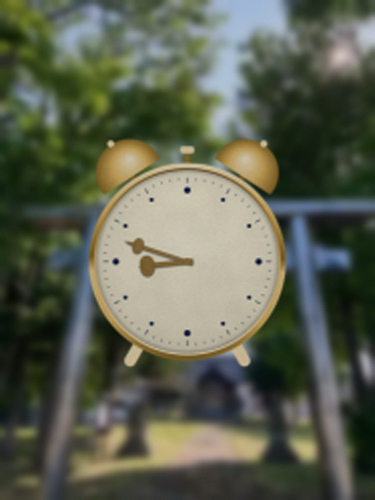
8:48
